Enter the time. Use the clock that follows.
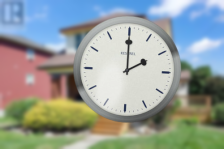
2:00
